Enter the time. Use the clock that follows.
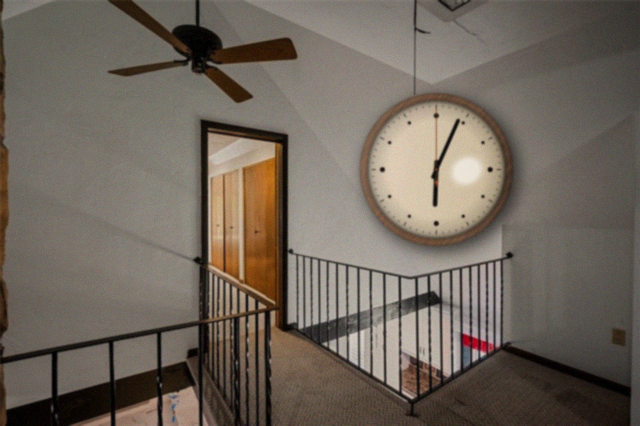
6:04:00
